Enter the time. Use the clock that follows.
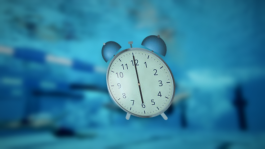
6:00
